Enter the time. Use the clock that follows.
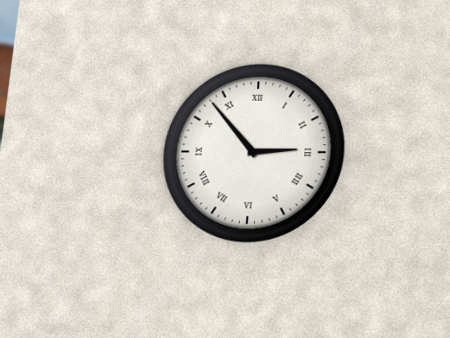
2:53
